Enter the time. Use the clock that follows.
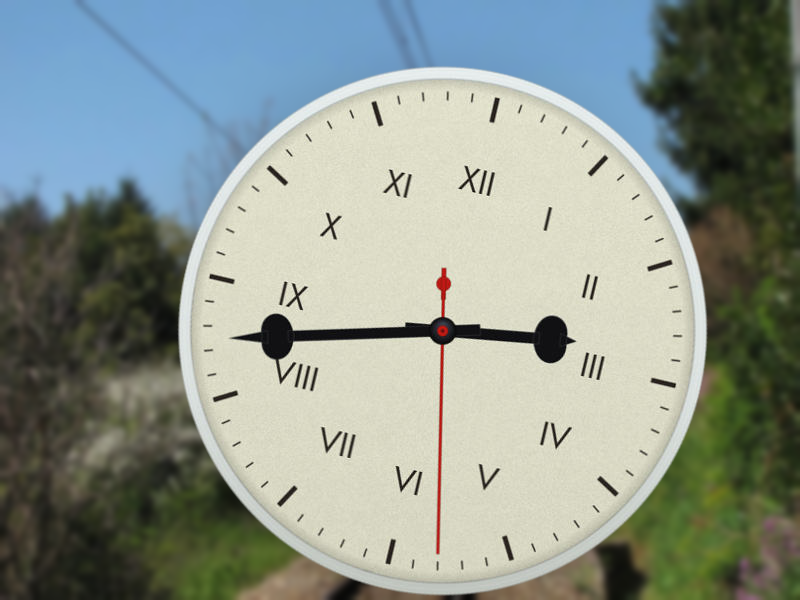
2:42:28
